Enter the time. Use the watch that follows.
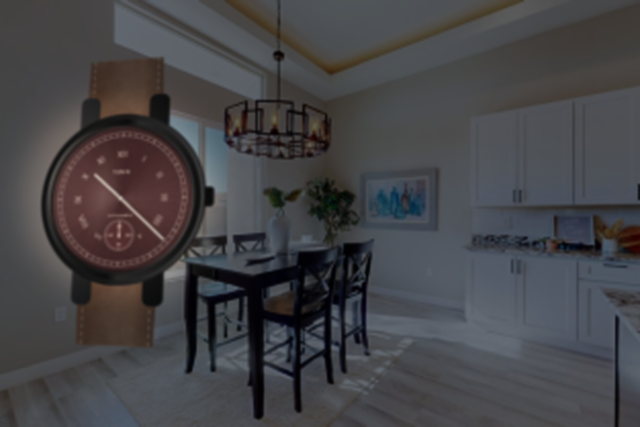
10:22
